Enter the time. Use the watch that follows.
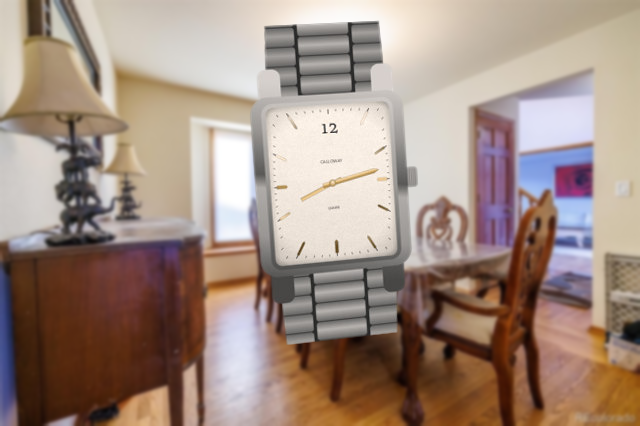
8:13
